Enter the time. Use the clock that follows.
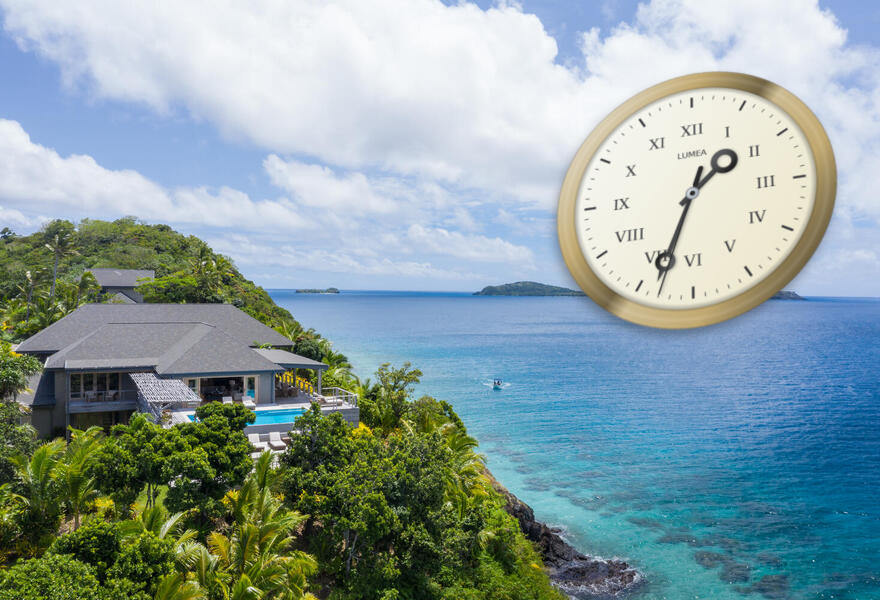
1:33:33
